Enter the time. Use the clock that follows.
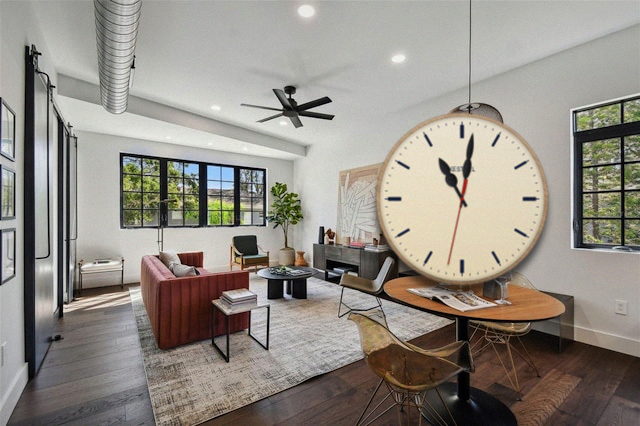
11:01:32
